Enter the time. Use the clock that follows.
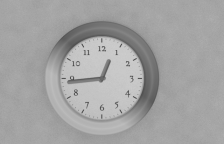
12:44
